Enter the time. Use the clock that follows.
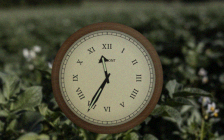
11:35
